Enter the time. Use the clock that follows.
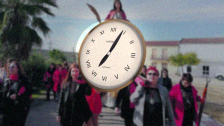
7:04
